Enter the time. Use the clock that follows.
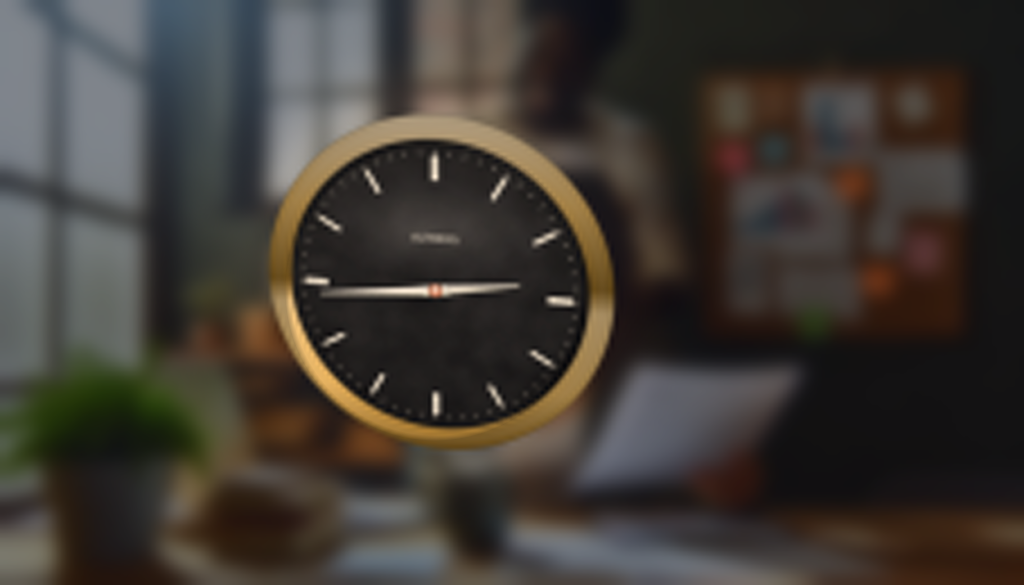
2:44
